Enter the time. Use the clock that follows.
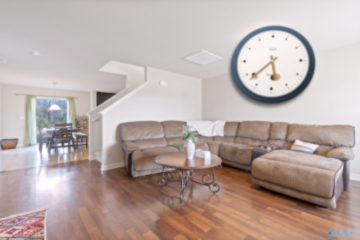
5:38
